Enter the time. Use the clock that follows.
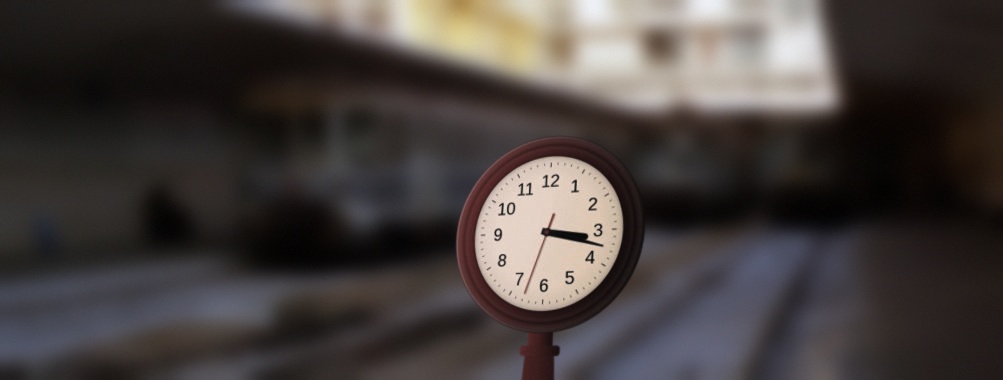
3:17:33
